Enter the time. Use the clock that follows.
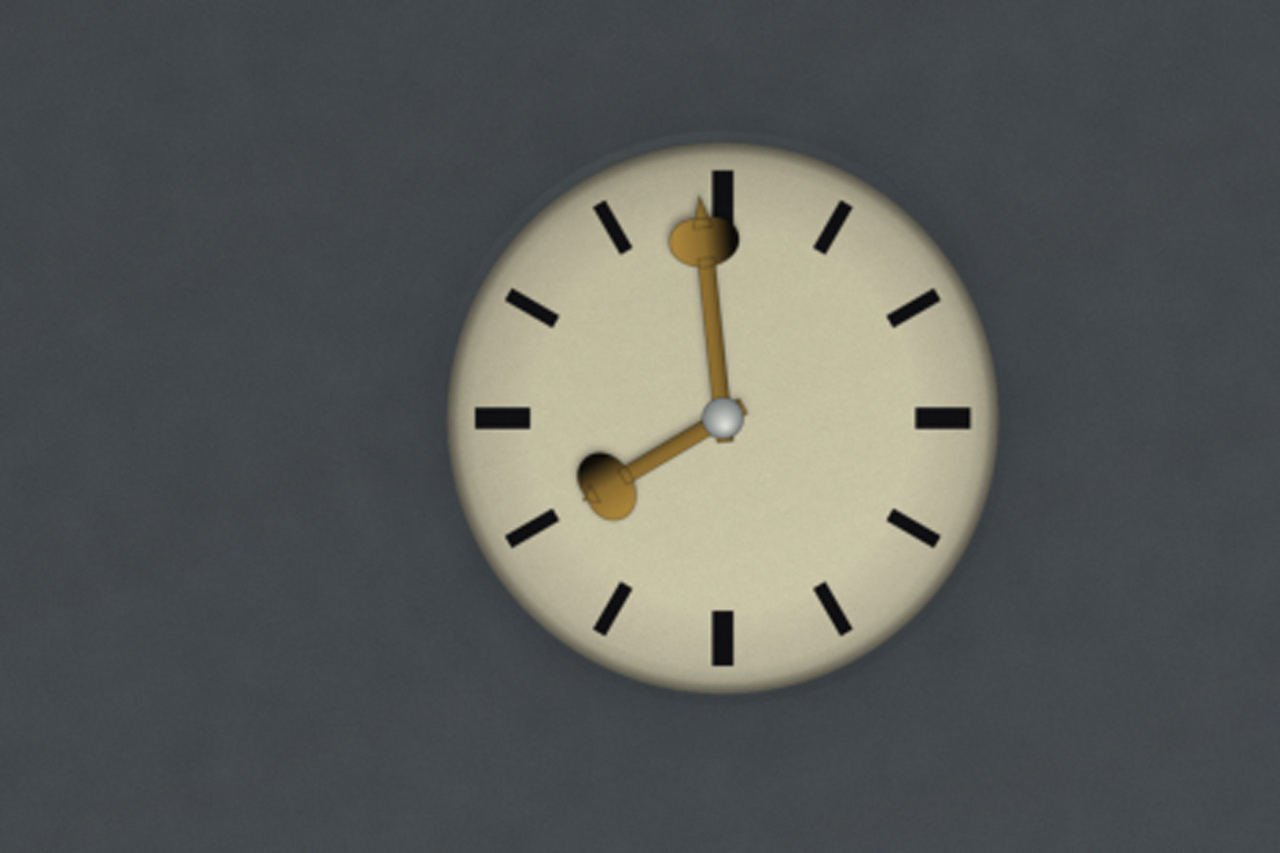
7:59
